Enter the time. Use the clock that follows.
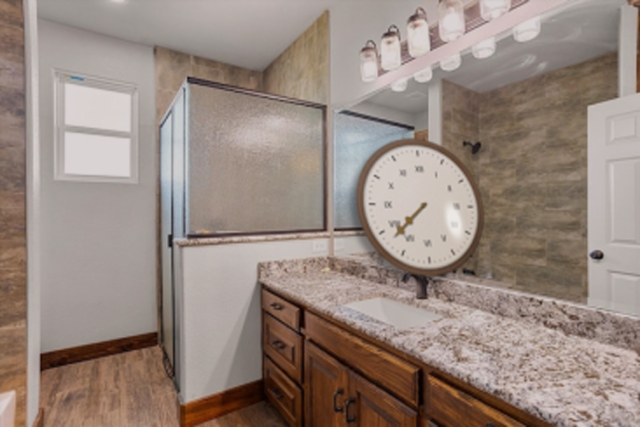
7:38
